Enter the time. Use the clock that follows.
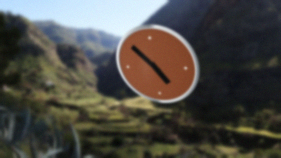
4:53
